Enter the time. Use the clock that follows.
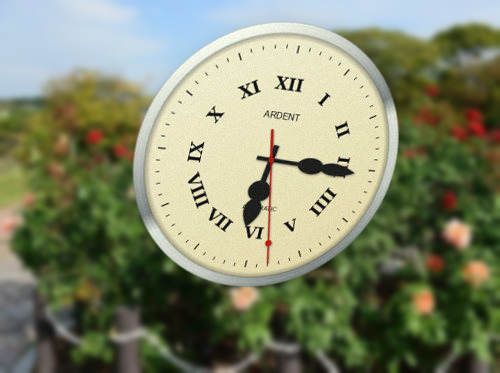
6:15:28
